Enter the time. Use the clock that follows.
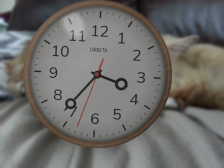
3:36:33
